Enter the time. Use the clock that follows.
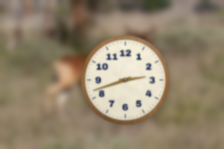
2:42
